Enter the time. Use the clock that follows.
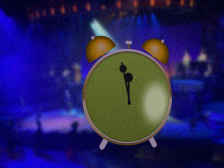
11:58
